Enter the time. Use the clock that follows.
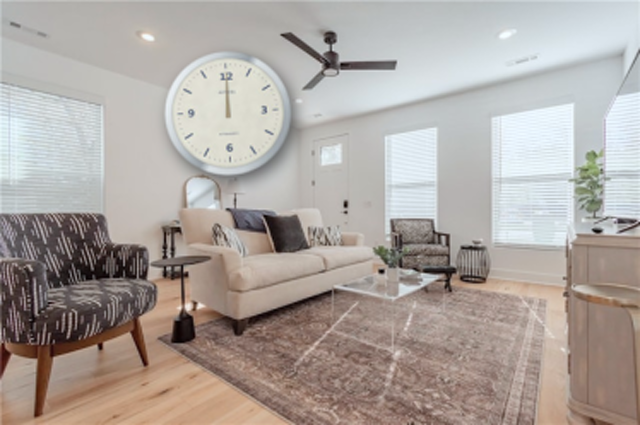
12:00
